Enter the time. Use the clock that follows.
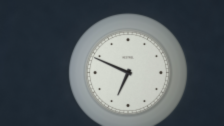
6:49
